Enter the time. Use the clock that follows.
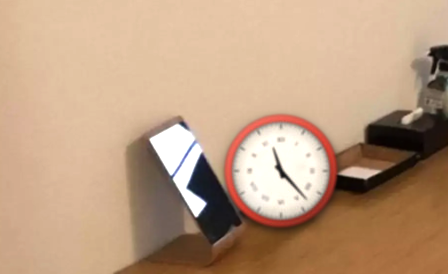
11:23
